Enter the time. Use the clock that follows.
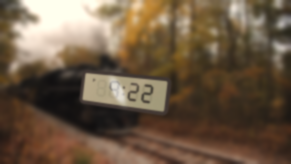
9:22
